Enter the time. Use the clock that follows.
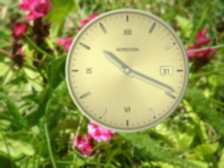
10:19
